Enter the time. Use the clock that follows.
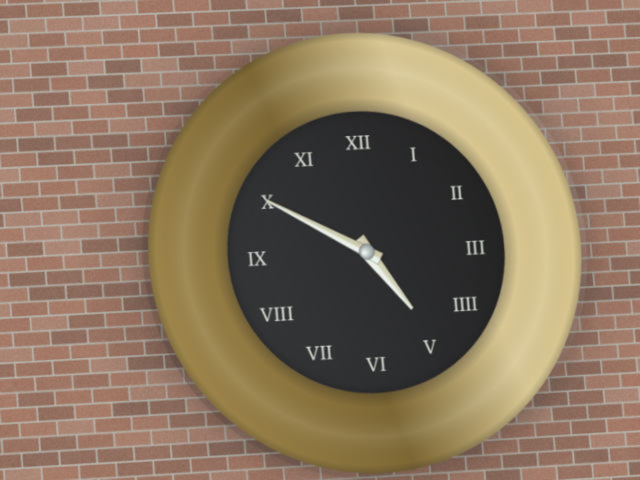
4:50
